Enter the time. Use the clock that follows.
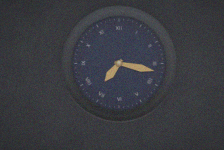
7:17
